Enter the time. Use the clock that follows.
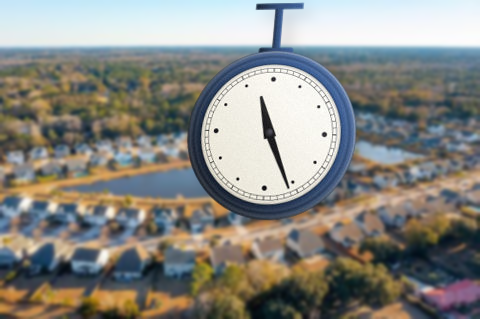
11:26
